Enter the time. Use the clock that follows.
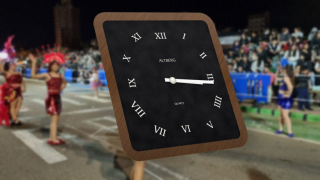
3:16
